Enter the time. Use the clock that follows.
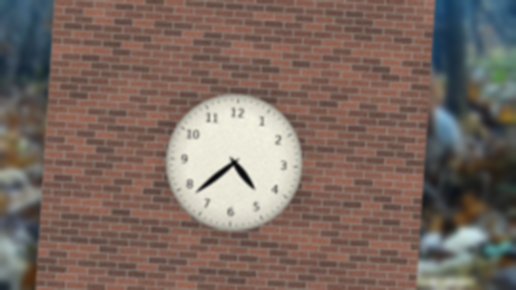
4:38
